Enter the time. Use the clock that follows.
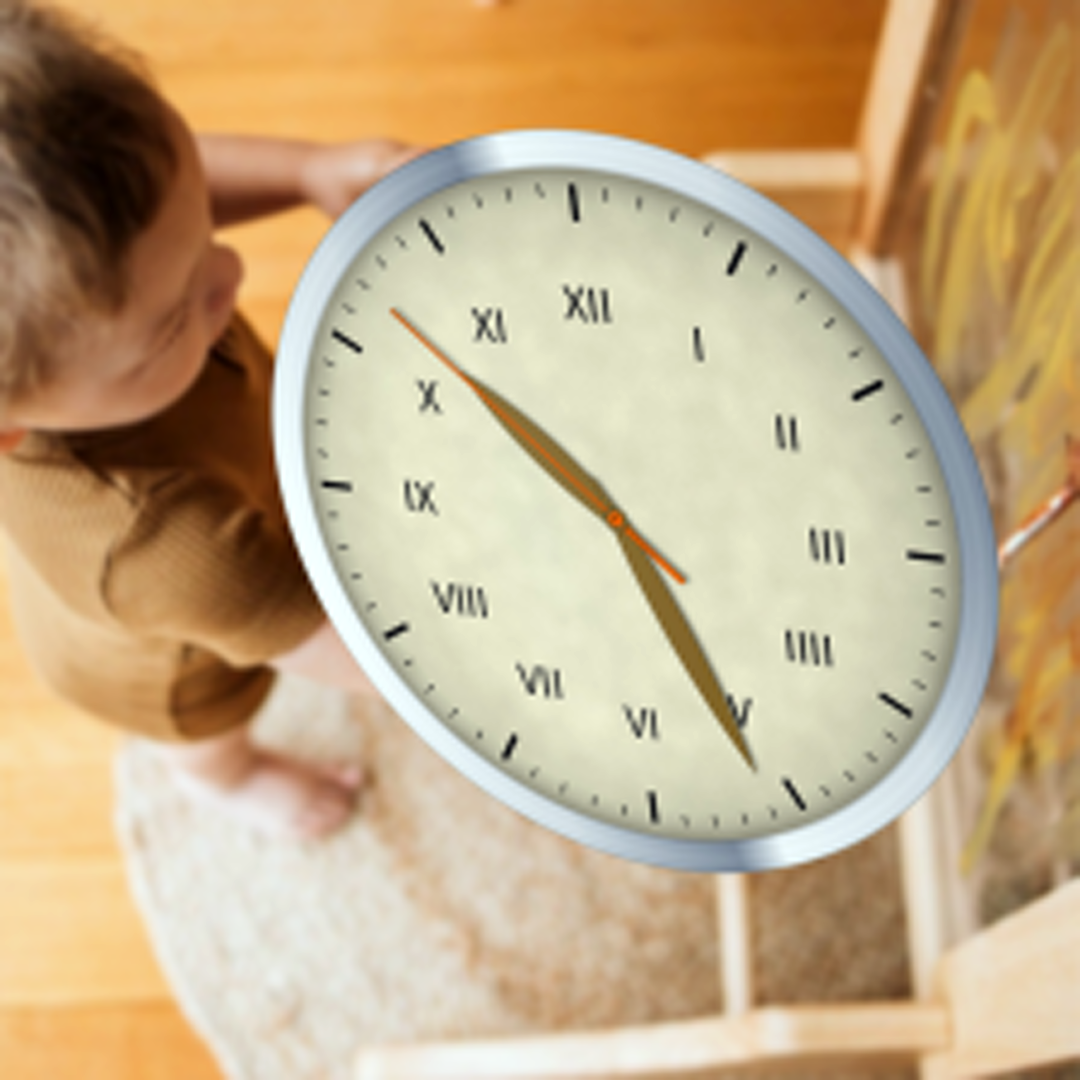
10:25:52
